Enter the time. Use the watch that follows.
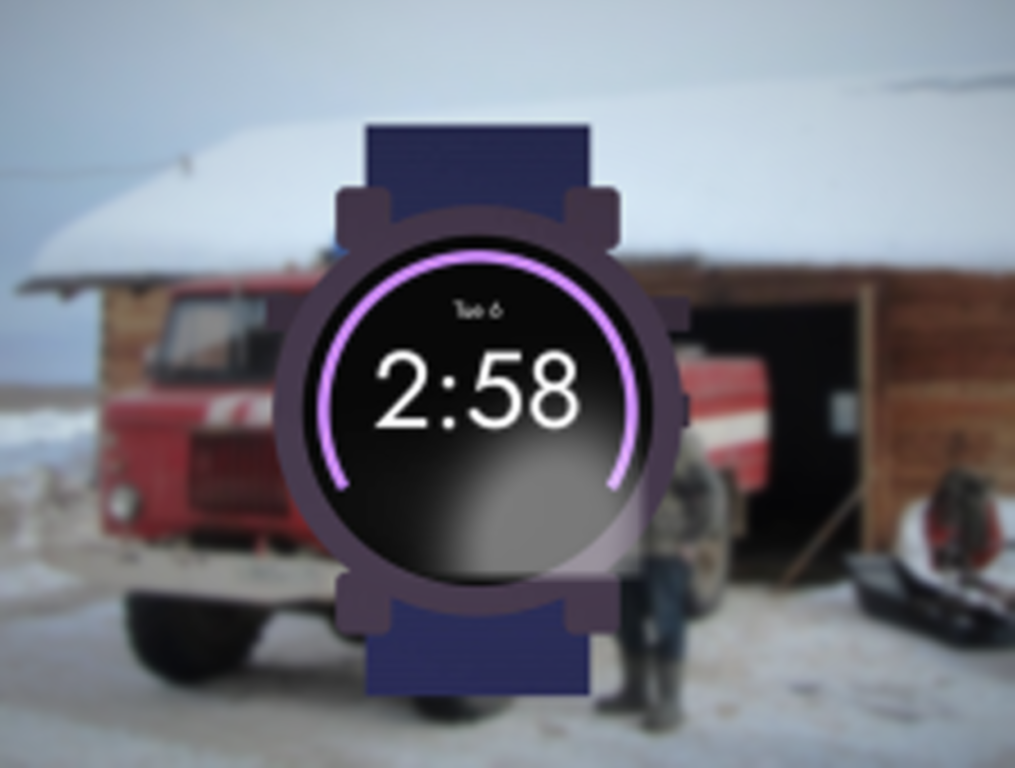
2:58
